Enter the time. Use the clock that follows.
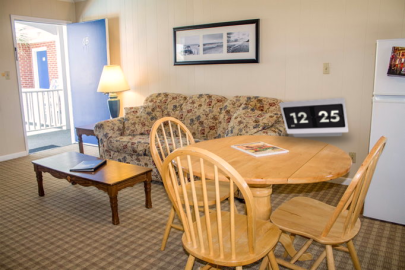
12:25
